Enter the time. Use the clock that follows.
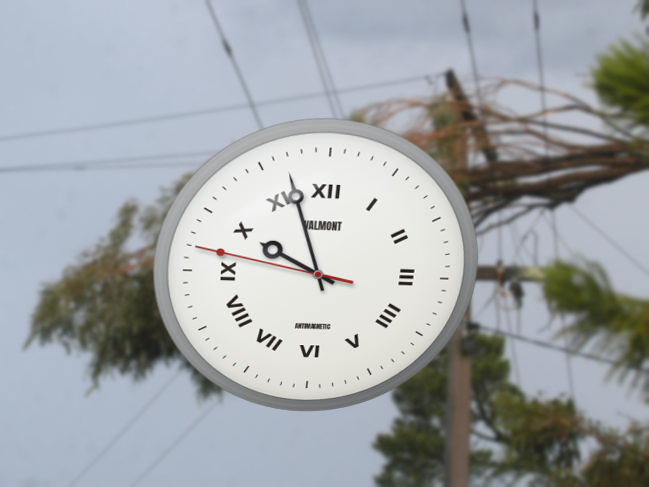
9:56:47
